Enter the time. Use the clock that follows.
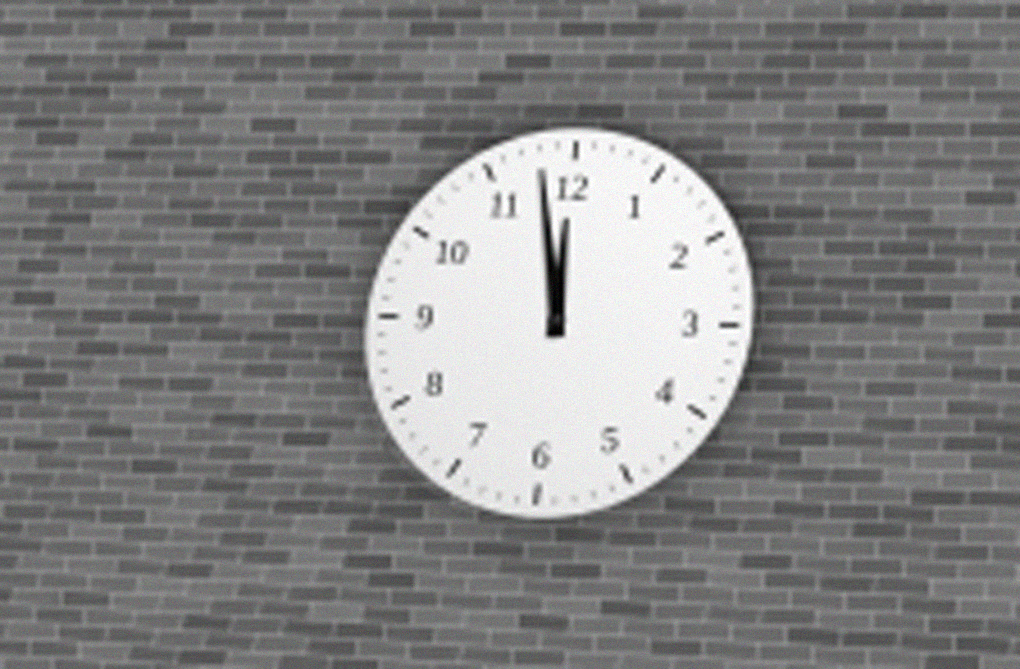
11:58
